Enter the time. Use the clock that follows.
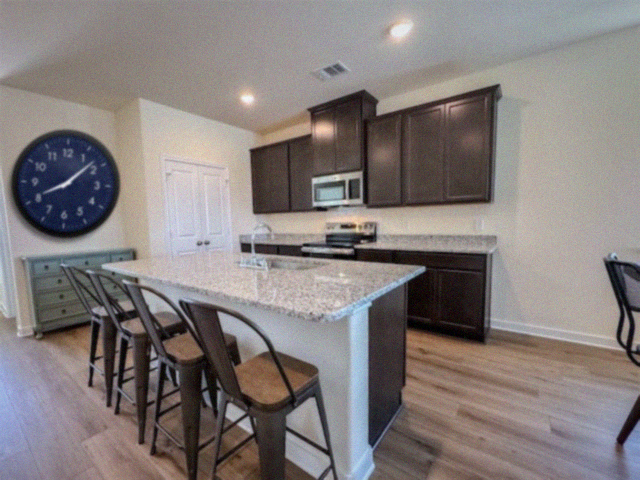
8:08
